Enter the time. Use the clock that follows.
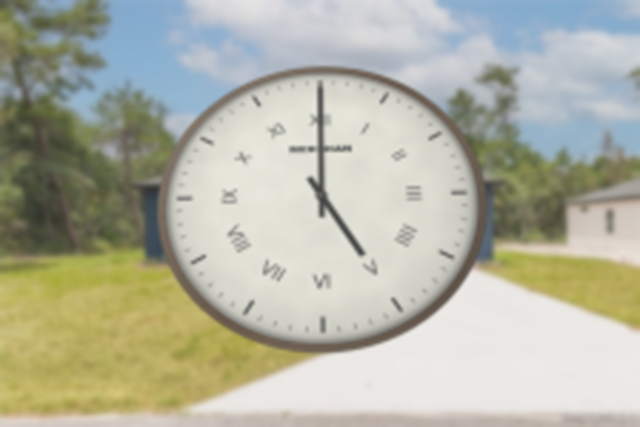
5:00
